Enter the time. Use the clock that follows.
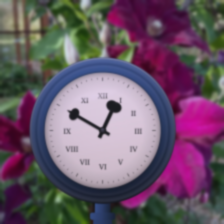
12:50
